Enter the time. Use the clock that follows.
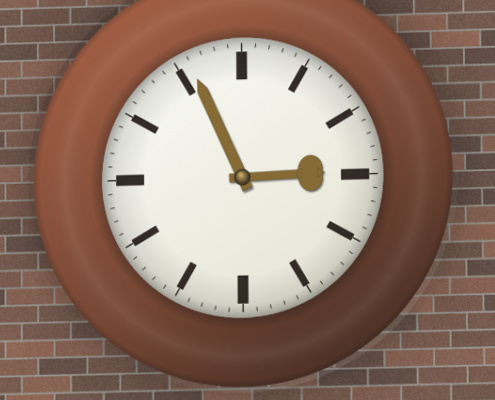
2:56
